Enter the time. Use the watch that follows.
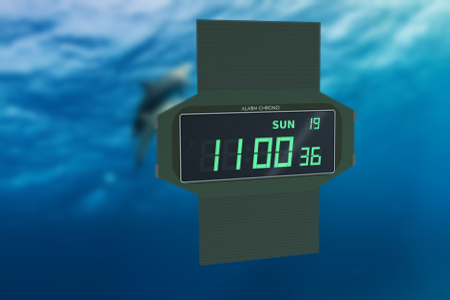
11:00:36
